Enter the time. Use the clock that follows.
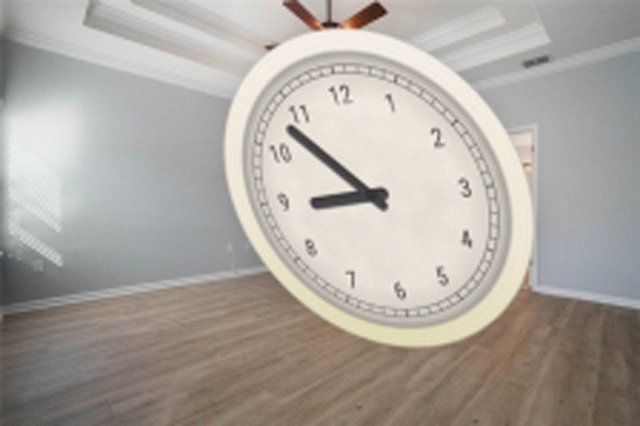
8:53
